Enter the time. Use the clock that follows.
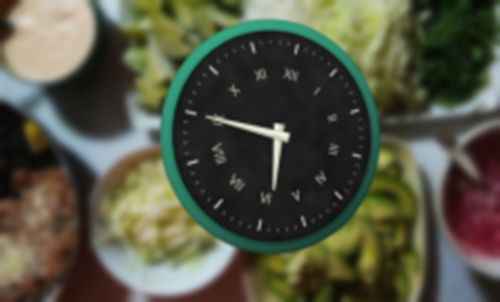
5:45
